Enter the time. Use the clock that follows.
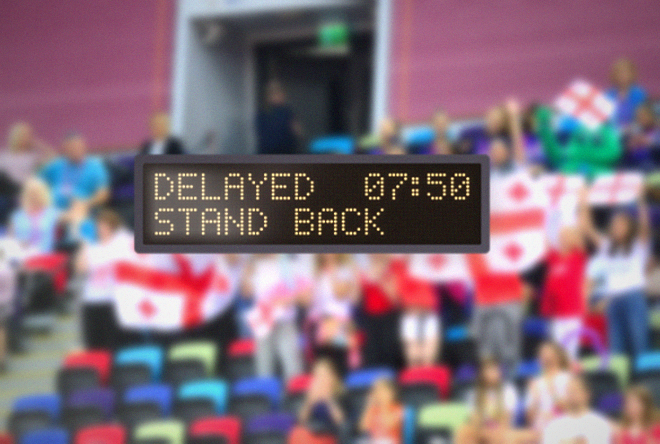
7:50
